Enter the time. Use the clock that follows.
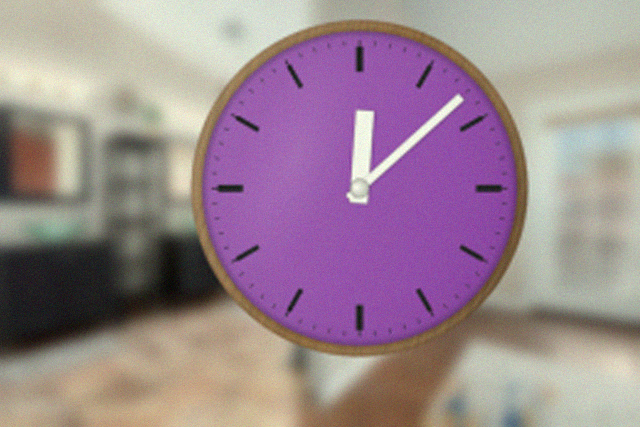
12:08
